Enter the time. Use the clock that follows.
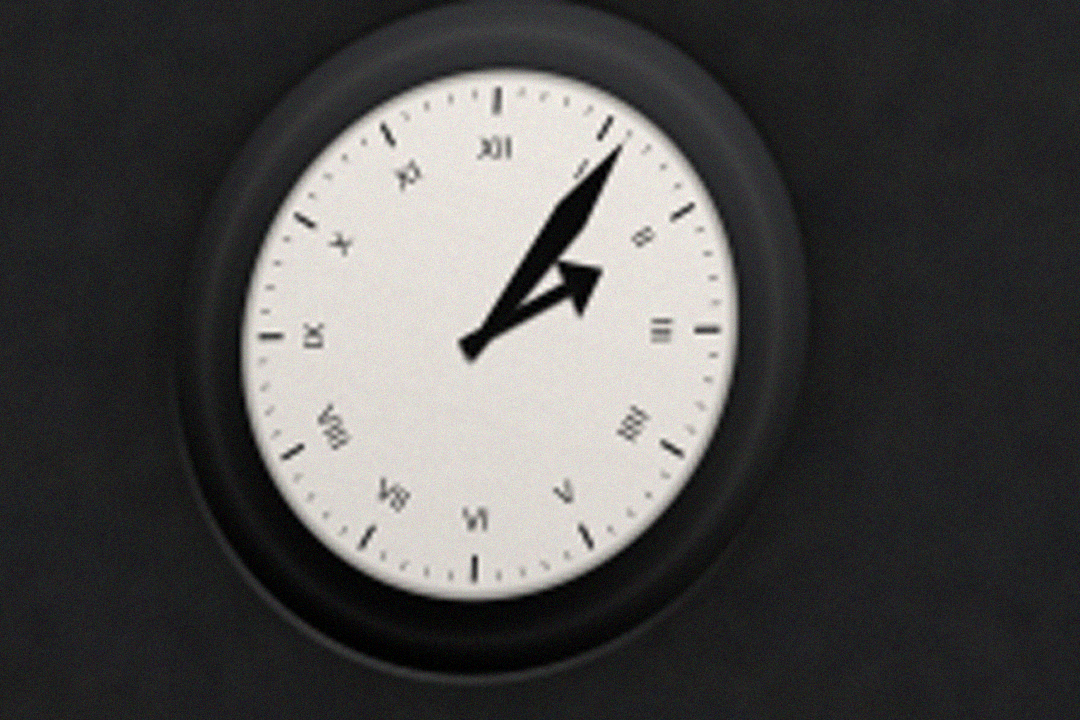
2:06
